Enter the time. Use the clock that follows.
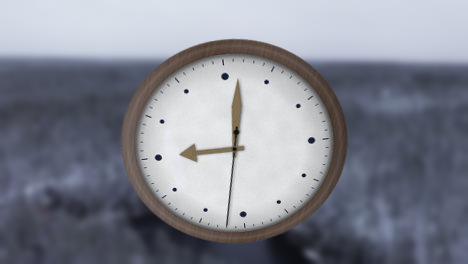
9:01:32
